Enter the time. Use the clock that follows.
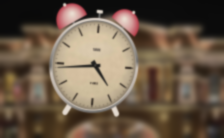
4:44
